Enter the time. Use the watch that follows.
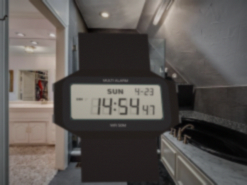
14:54:47
